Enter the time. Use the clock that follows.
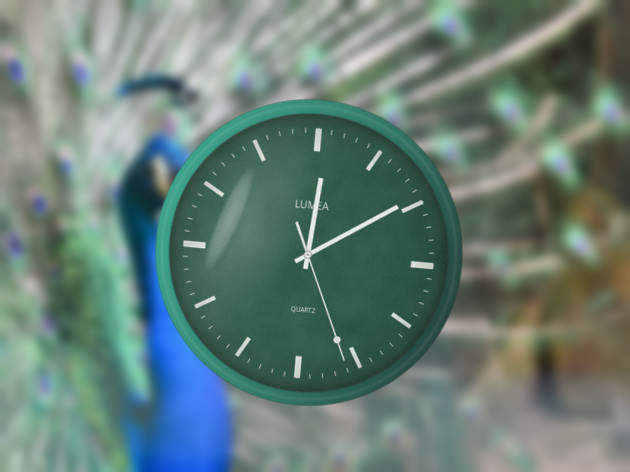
12:09:26
